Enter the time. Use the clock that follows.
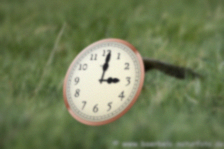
3:01
